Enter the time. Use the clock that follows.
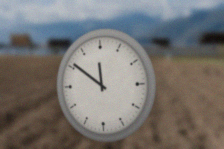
11:51
